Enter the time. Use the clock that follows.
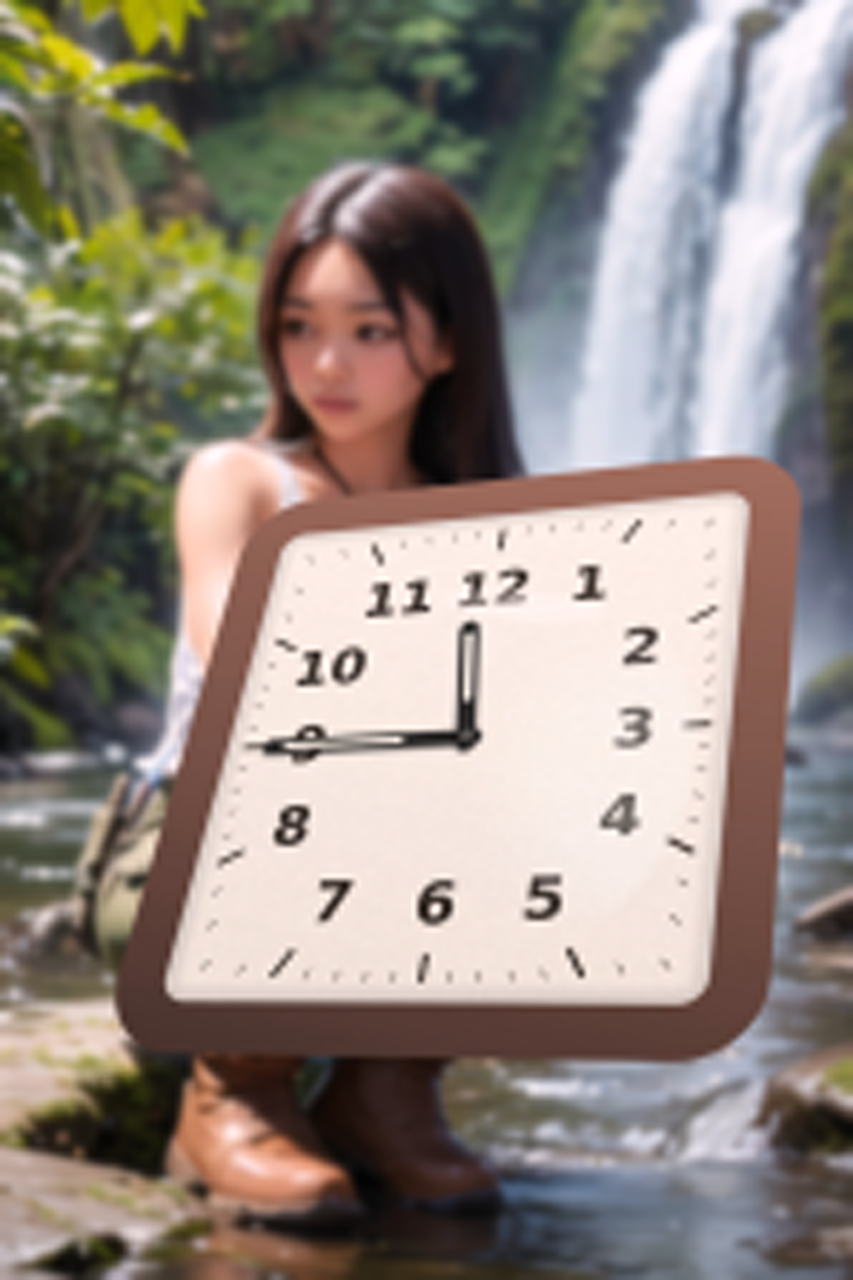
11:45
